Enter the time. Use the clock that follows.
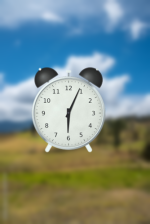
6:04
